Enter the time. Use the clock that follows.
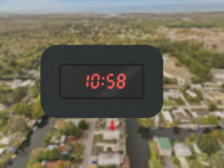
10:58
